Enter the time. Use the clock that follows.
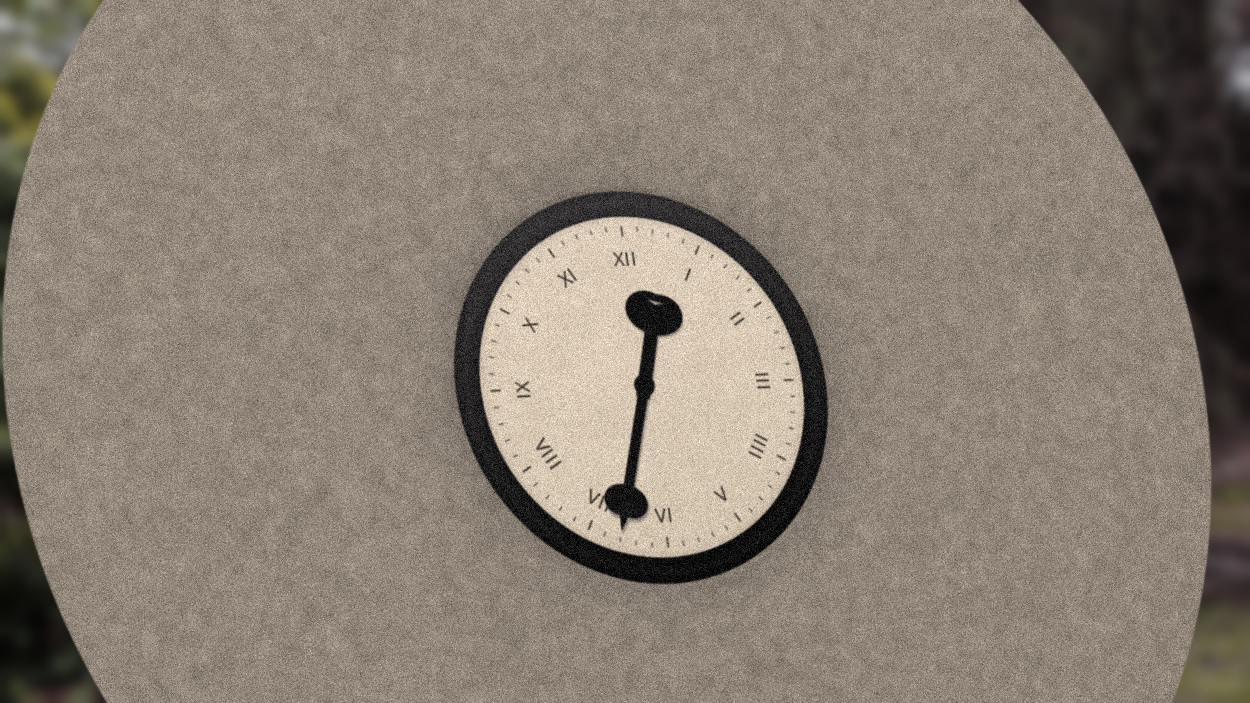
12:33
